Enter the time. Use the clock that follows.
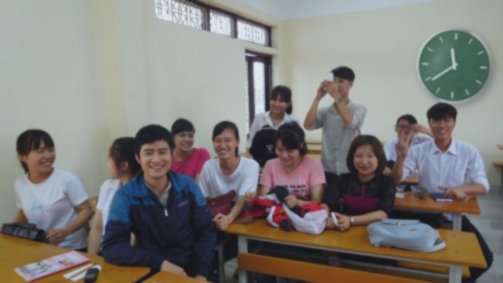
11:39
